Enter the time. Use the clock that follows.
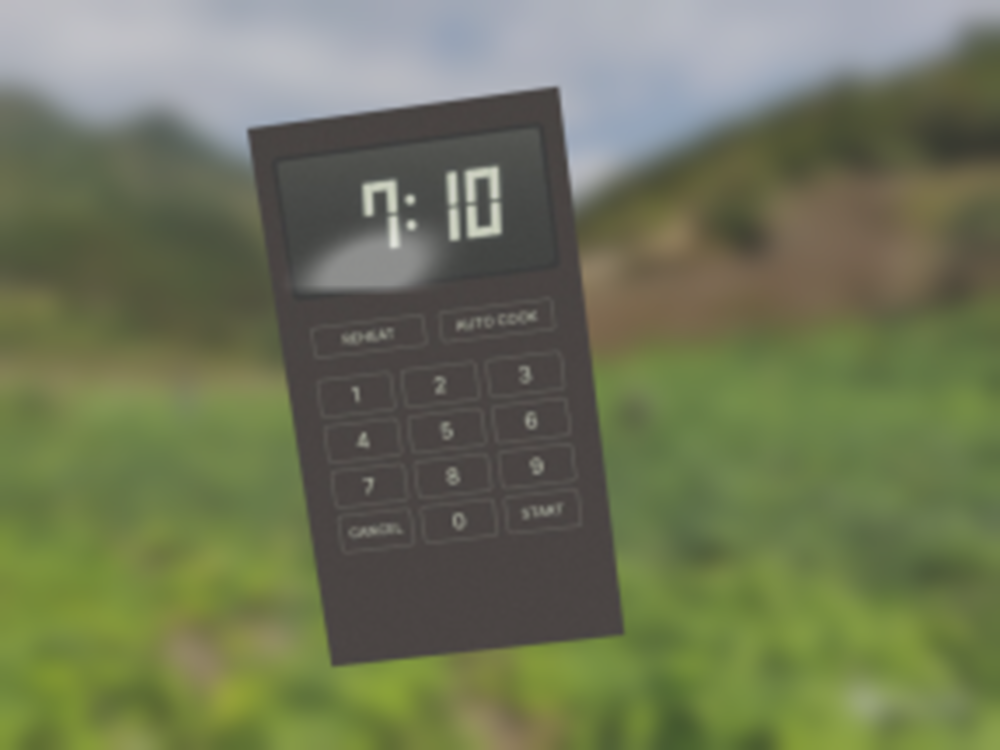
7:10
